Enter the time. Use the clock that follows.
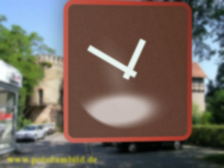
12:50
